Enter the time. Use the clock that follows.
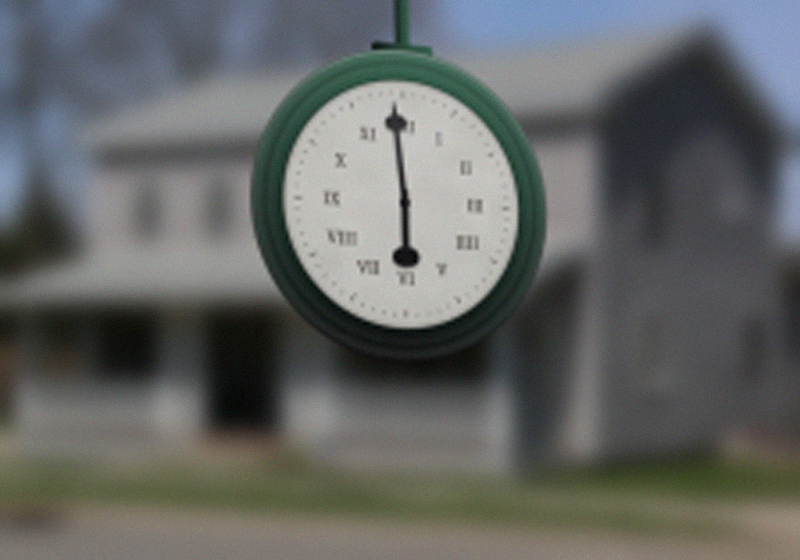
5:59
